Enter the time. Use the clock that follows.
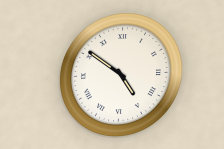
4:51
